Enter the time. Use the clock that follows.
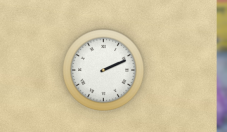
2:11
